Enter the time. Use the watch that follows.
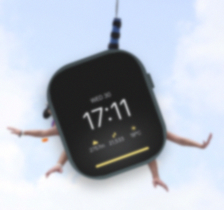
17:11
